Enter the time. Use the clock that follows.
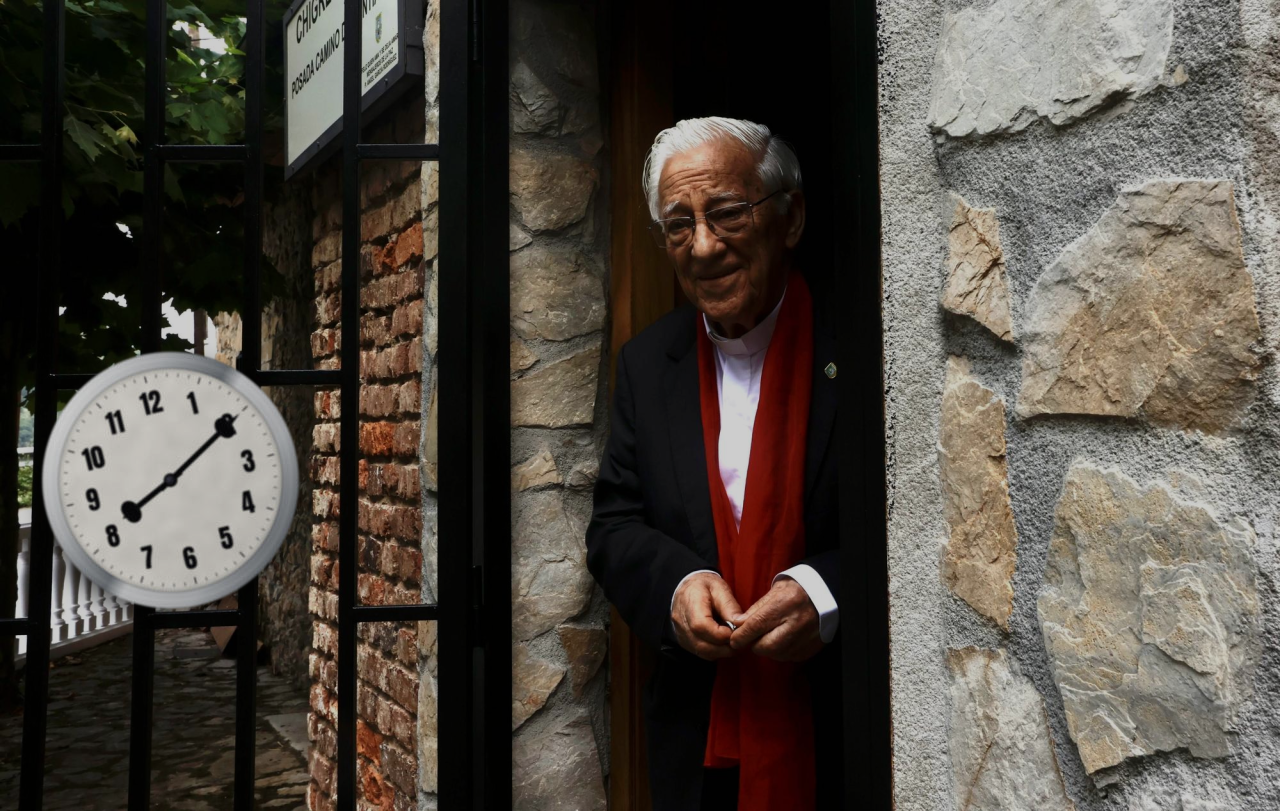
8:10
